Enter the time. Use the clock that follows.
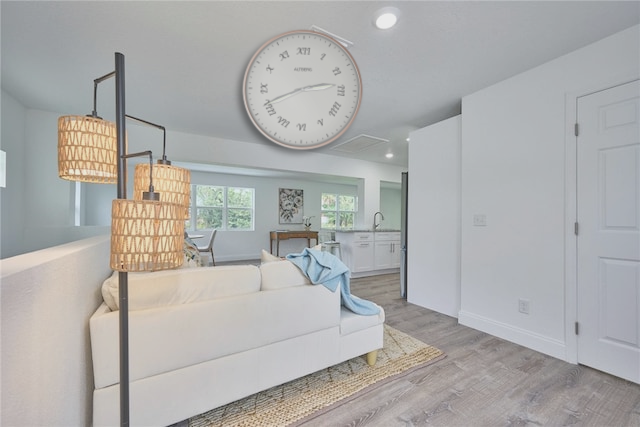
2:41
